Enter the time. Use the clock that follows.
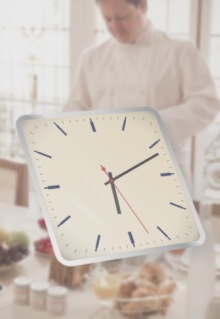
6:11:27
